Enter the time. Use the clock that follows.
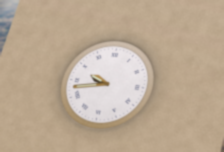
9:43
